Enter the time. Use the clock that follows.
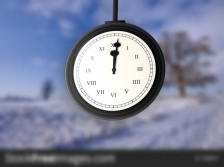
12:01
